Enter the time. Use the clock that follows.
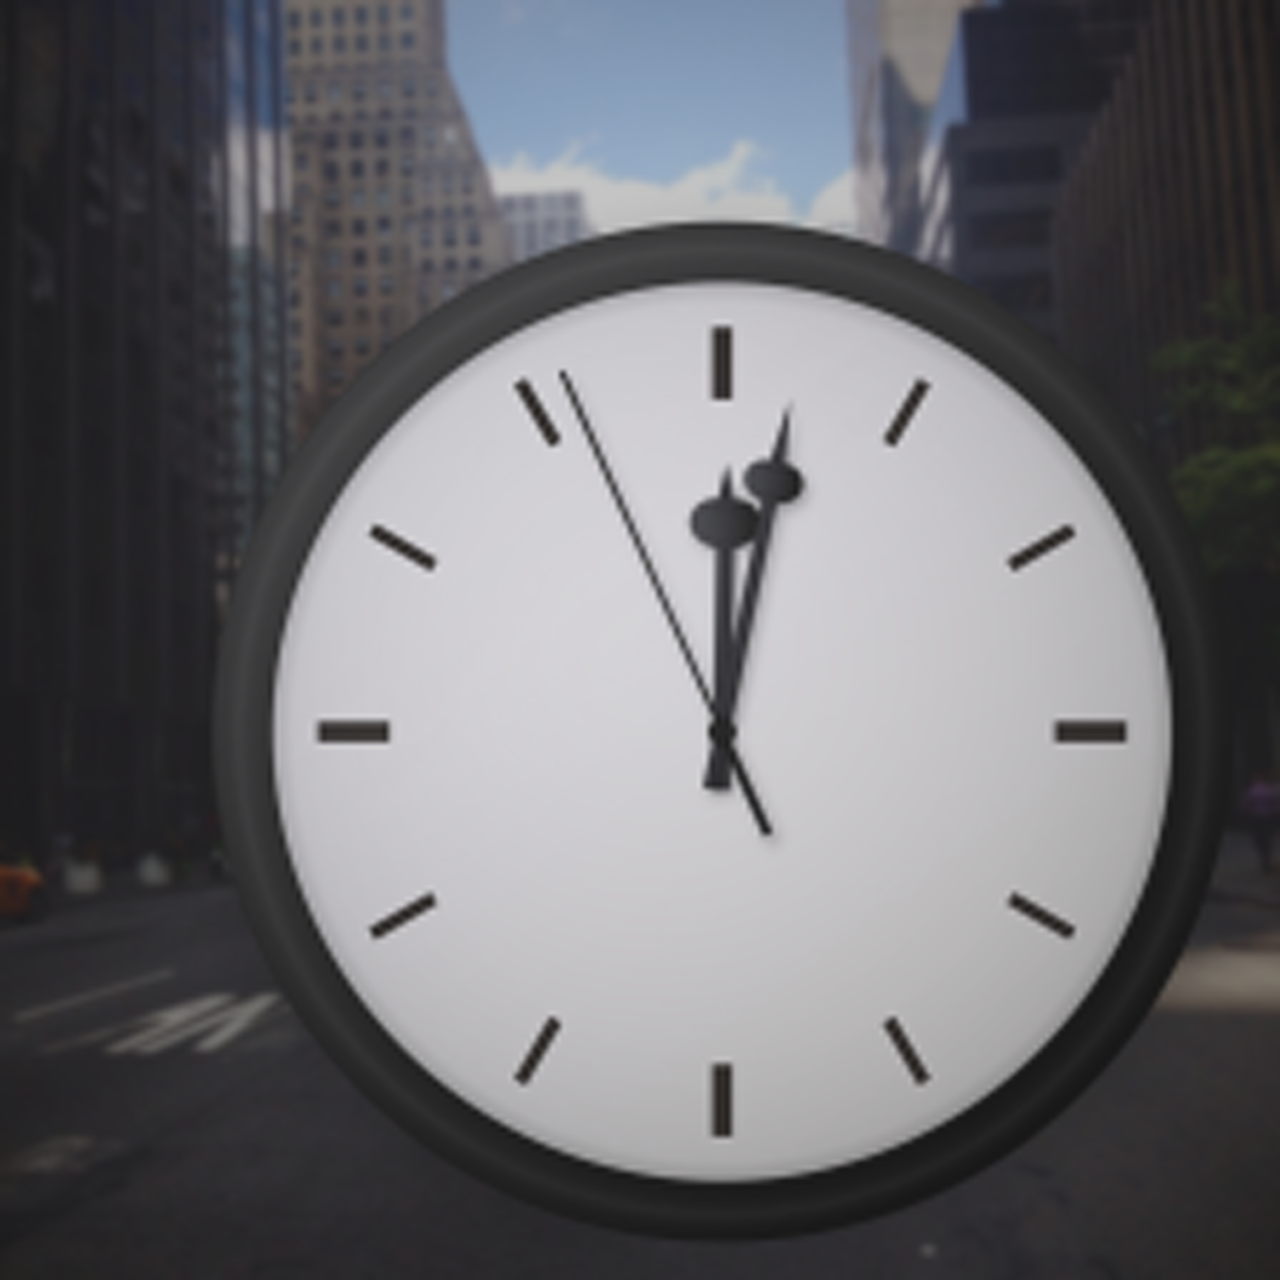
12:01:56
